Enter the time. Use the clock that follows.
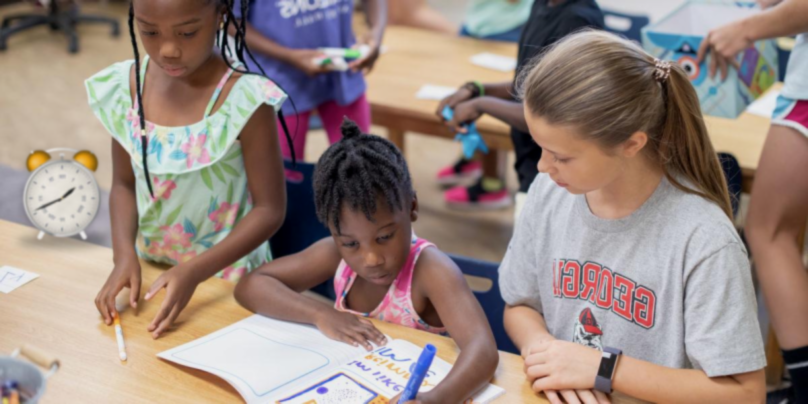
1:41
